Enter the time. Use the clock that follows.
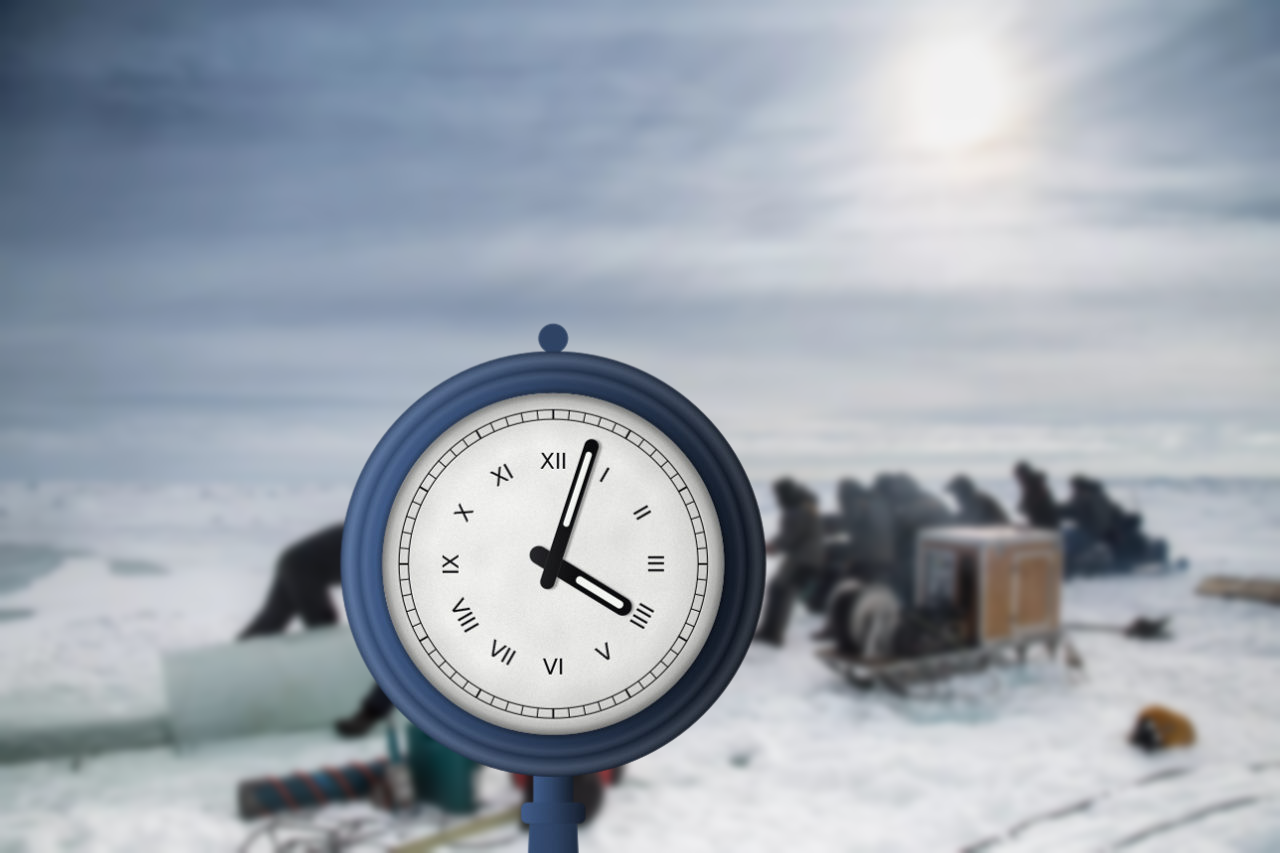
4:03
